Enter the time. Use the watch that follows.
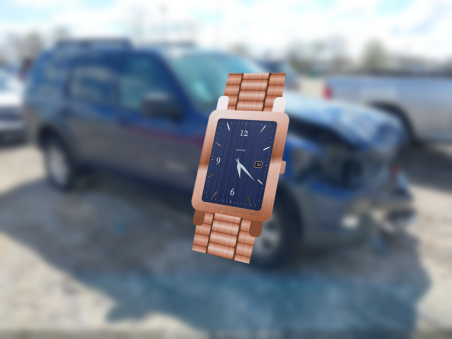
5:21
